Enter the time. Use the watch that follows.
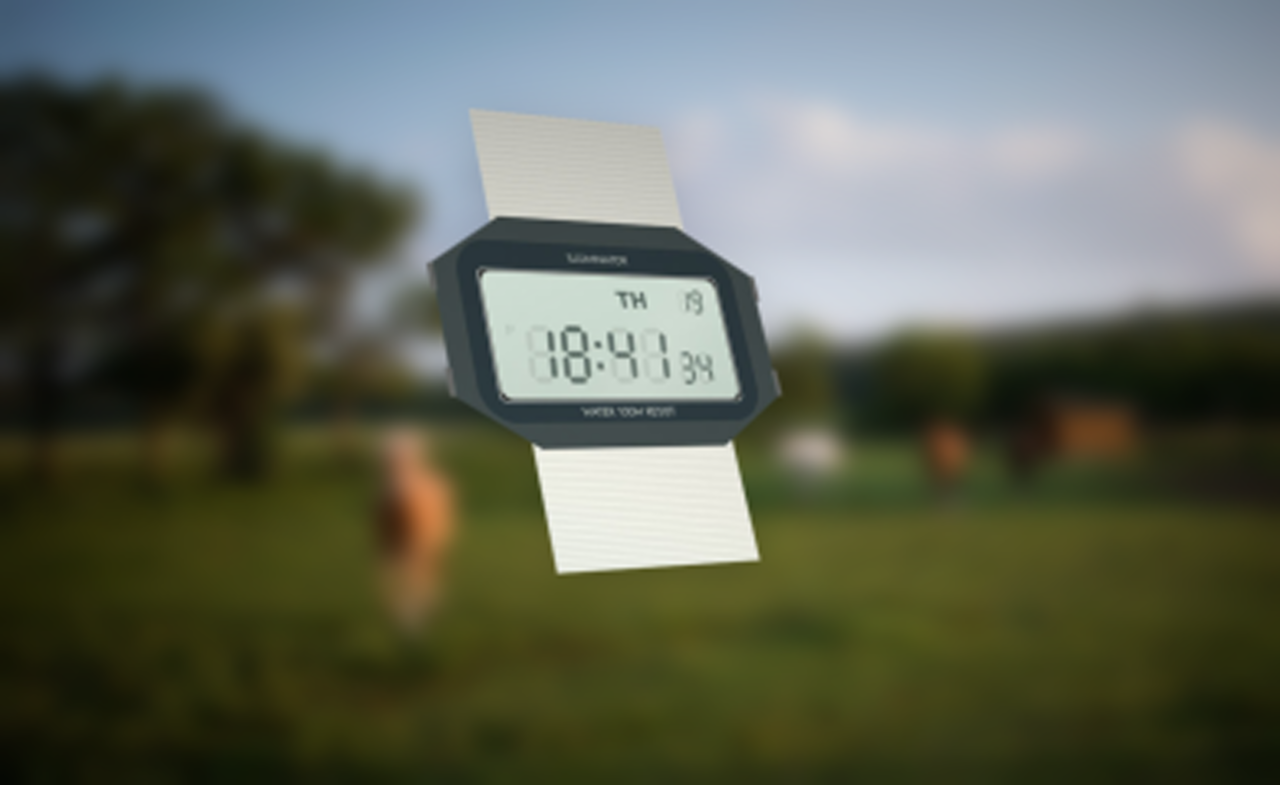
18:41:34
